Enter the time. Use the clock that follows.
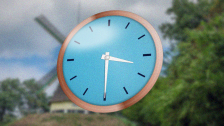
3:30
